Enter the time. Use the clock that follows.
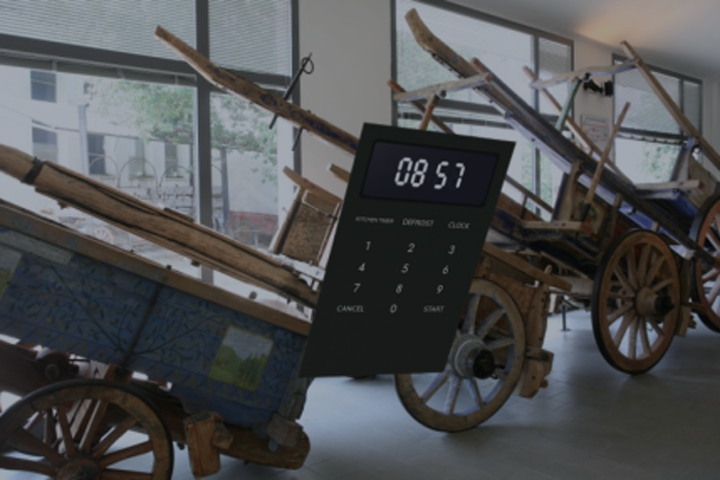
8:57
